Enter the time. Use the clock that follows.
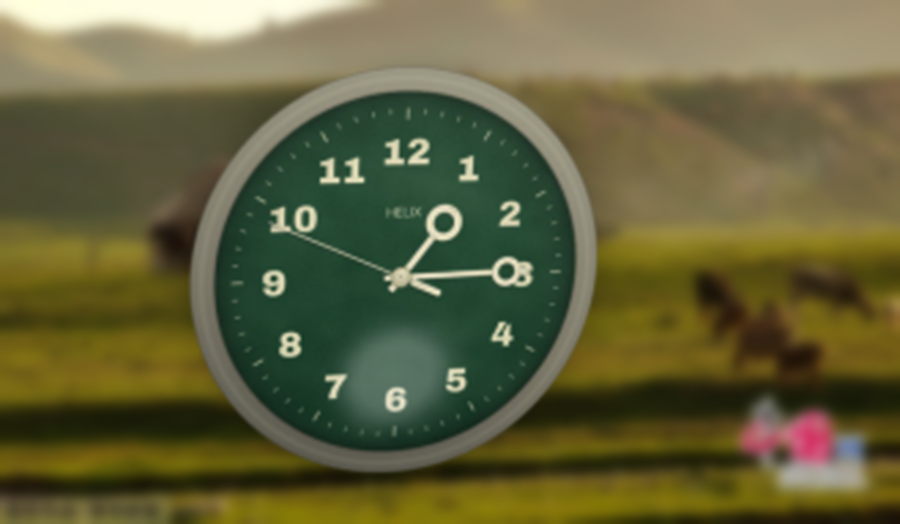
1:14:49
